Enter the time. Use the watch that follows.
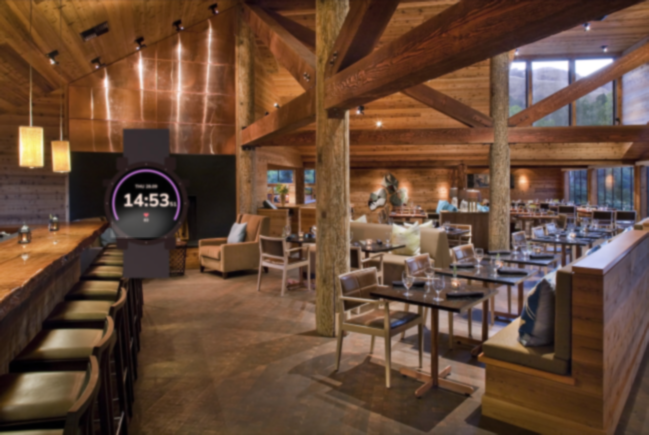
14:53
